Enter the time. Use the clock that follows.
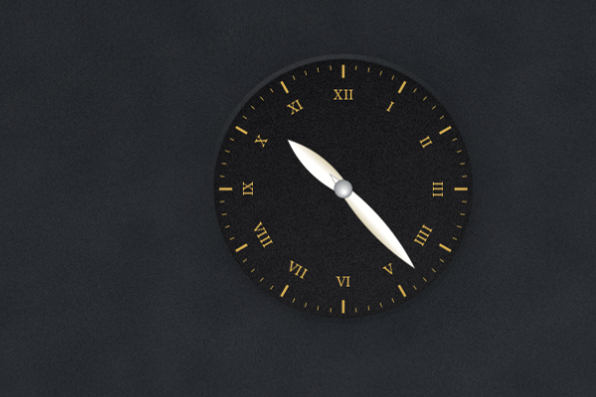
10:23
